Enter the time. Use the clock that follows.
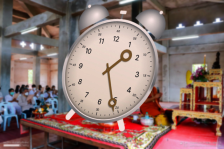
1:26
